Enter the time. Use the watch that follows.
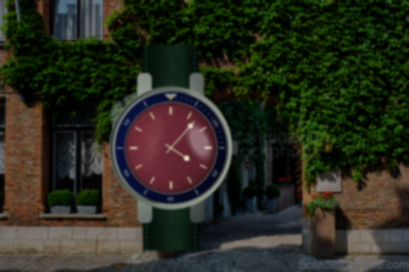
4:07
